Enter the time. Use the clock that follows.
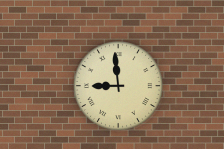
8:59
